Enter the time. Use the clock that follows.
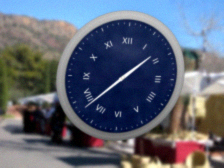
1:38
